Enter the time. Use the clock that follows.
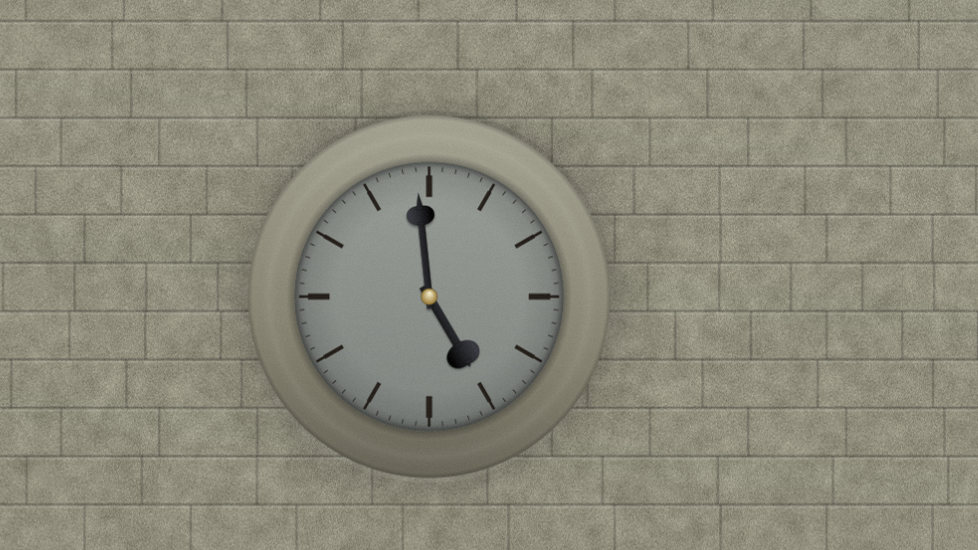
4:59
